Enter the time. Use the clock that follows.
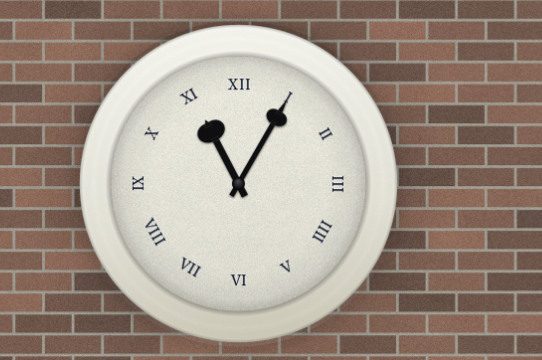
11:05
